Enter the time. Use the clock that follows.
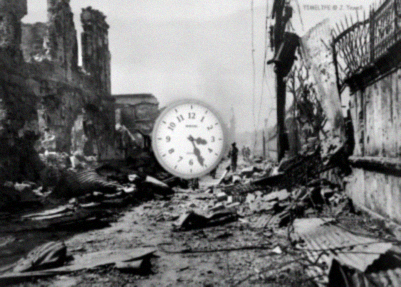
3:26
